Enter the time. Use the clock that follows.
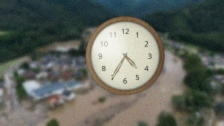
4:35
